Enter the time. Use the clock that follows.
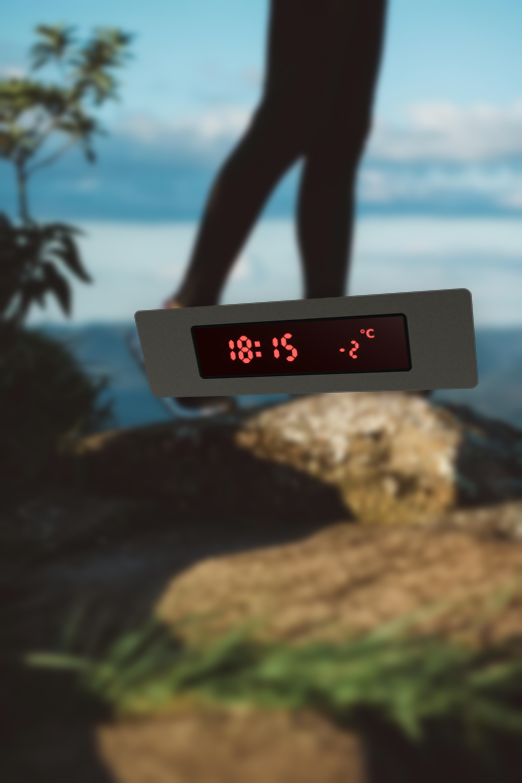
18:15
